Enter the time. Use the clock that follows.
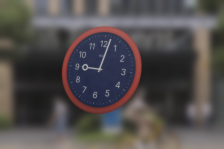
9:02
